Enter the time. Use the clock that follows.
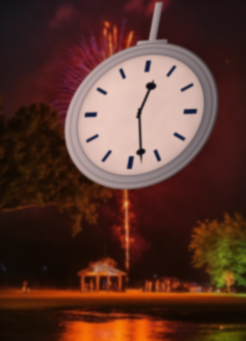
12:28
